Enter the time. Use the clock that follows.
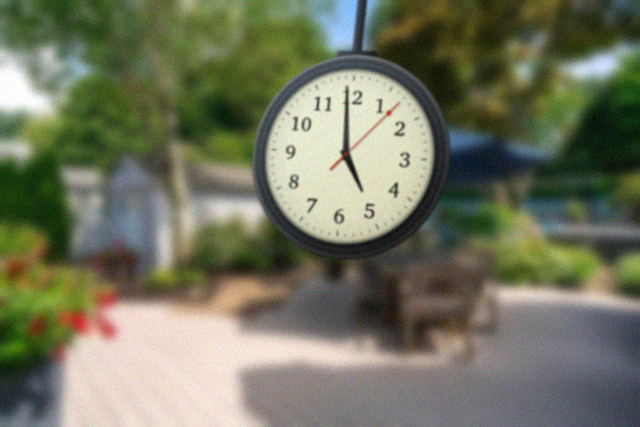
4:59:07
